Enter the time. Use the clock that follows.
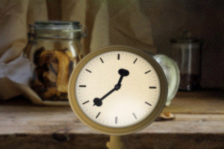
12:38
